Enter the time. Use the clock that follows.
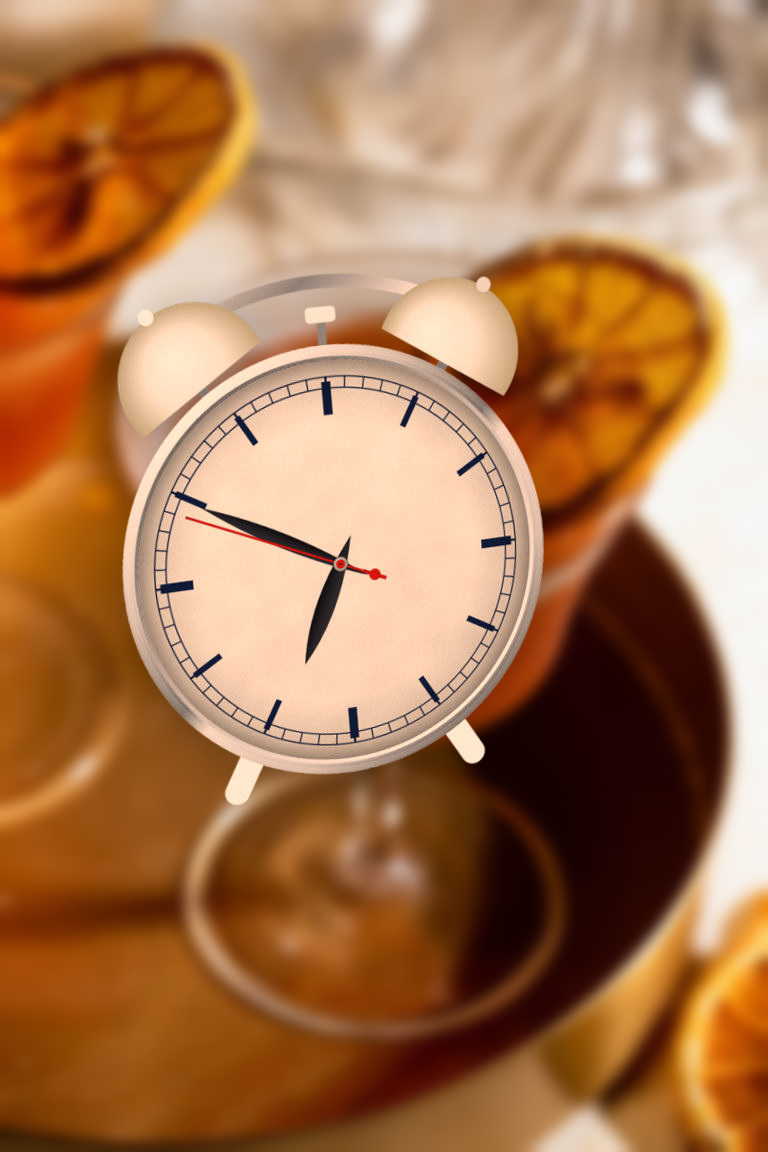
6:49:49
